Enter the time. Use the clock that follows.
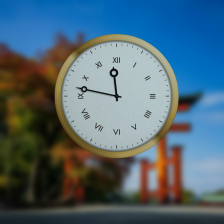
11:47
